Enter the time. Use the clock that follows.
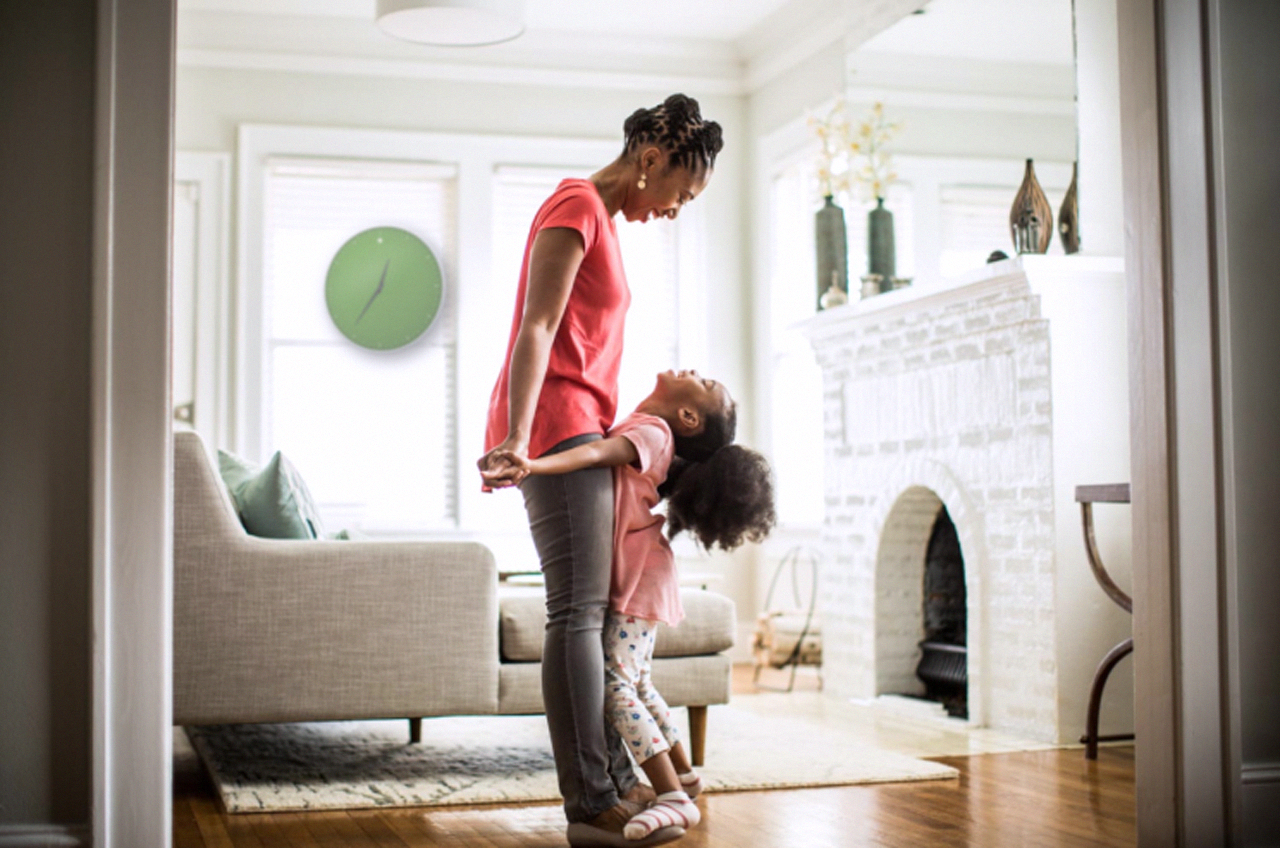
12:36
